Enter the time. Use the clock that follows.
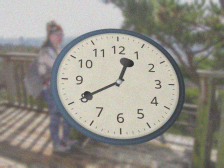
12:40
